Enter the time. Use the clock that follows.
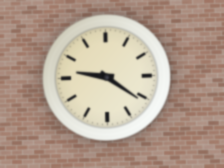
9:21
